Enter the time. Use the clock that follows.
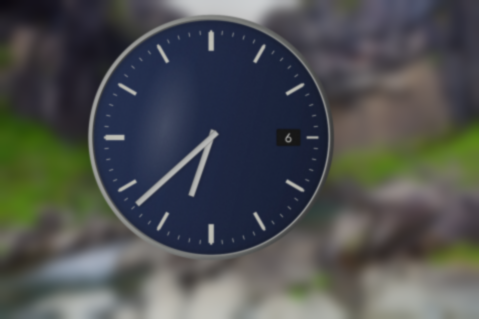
6:38
